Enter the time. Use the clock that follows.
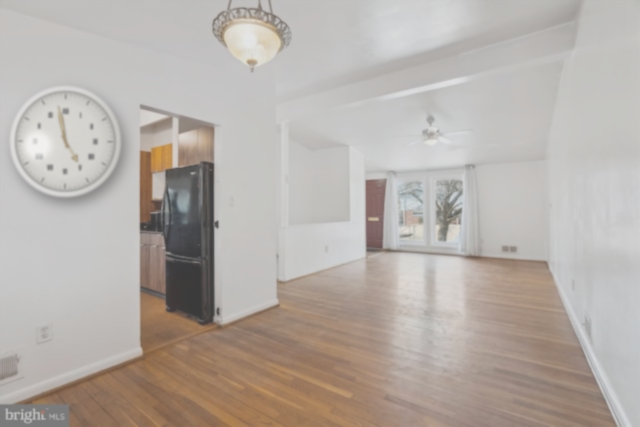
4:58
